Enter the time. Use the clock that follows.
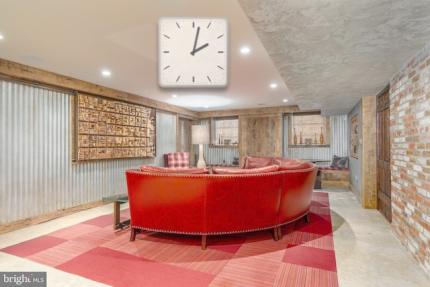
2:02
